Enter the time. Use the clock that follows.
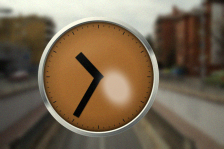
10:35
